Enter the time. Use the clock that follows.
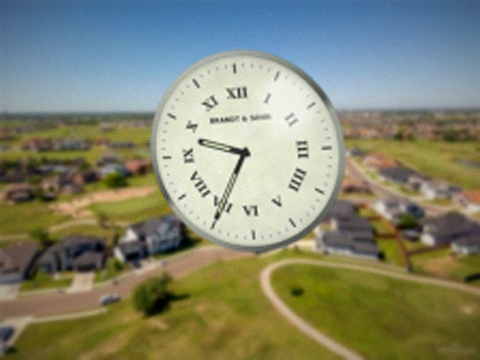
9:35
